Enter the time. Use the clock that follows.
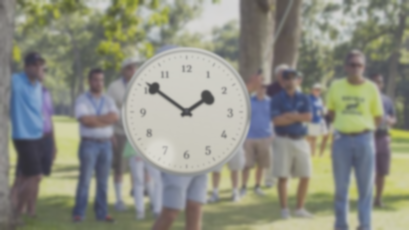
1:51
